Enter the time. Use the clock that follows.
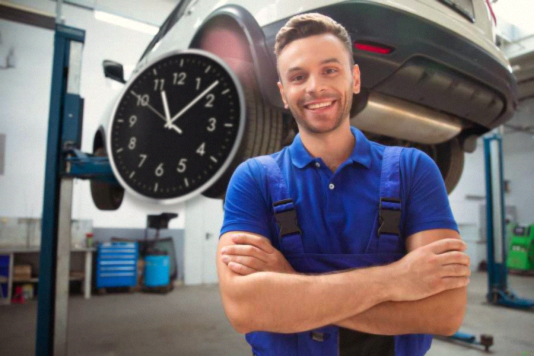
11:07:50
